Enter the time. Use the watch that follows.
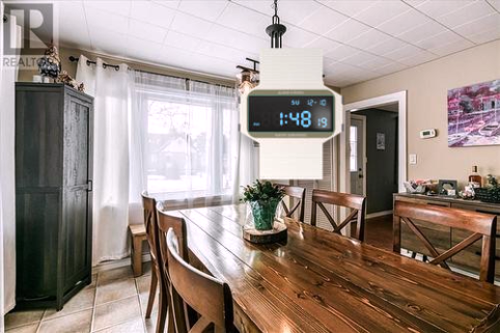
1:48:19
